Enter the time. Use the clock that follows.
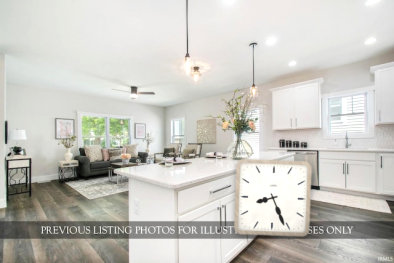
8:26
